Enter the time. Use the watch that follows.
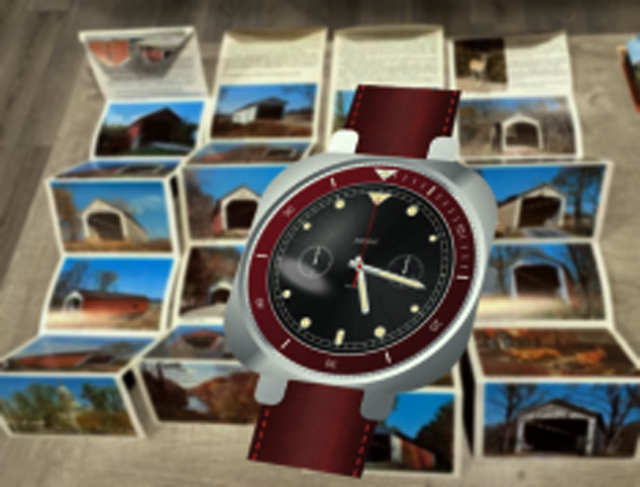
5:17
